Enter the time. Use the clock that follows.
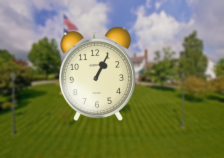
1:05
